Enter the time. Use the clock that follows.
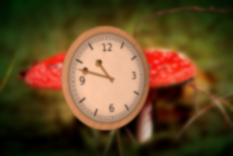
10:48
